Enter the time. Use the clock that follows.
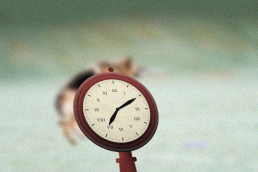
7:10
